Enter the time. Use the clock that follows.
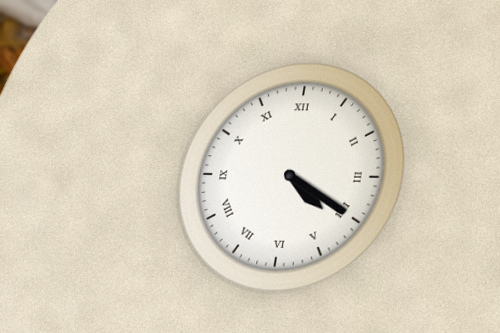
4:20
